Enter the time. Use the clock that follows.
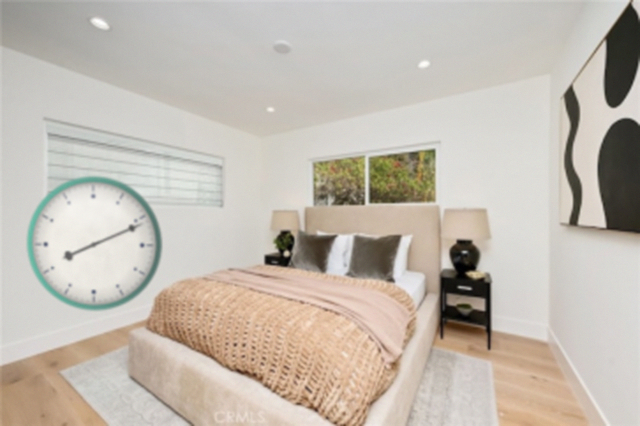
8:11
